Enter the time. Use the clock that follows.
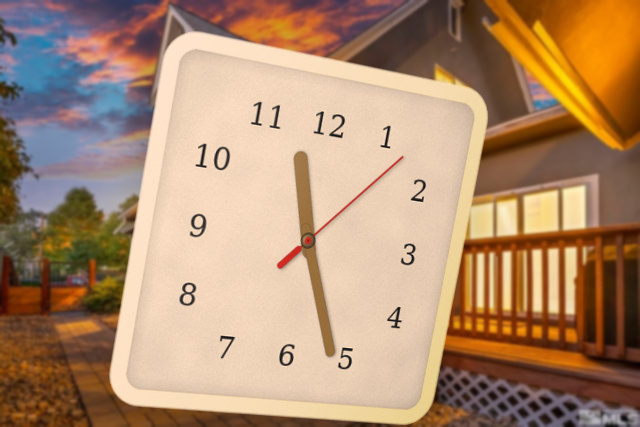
11:26:07
